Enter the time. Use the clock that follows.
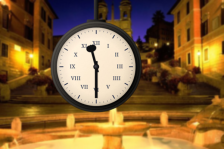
11:30
